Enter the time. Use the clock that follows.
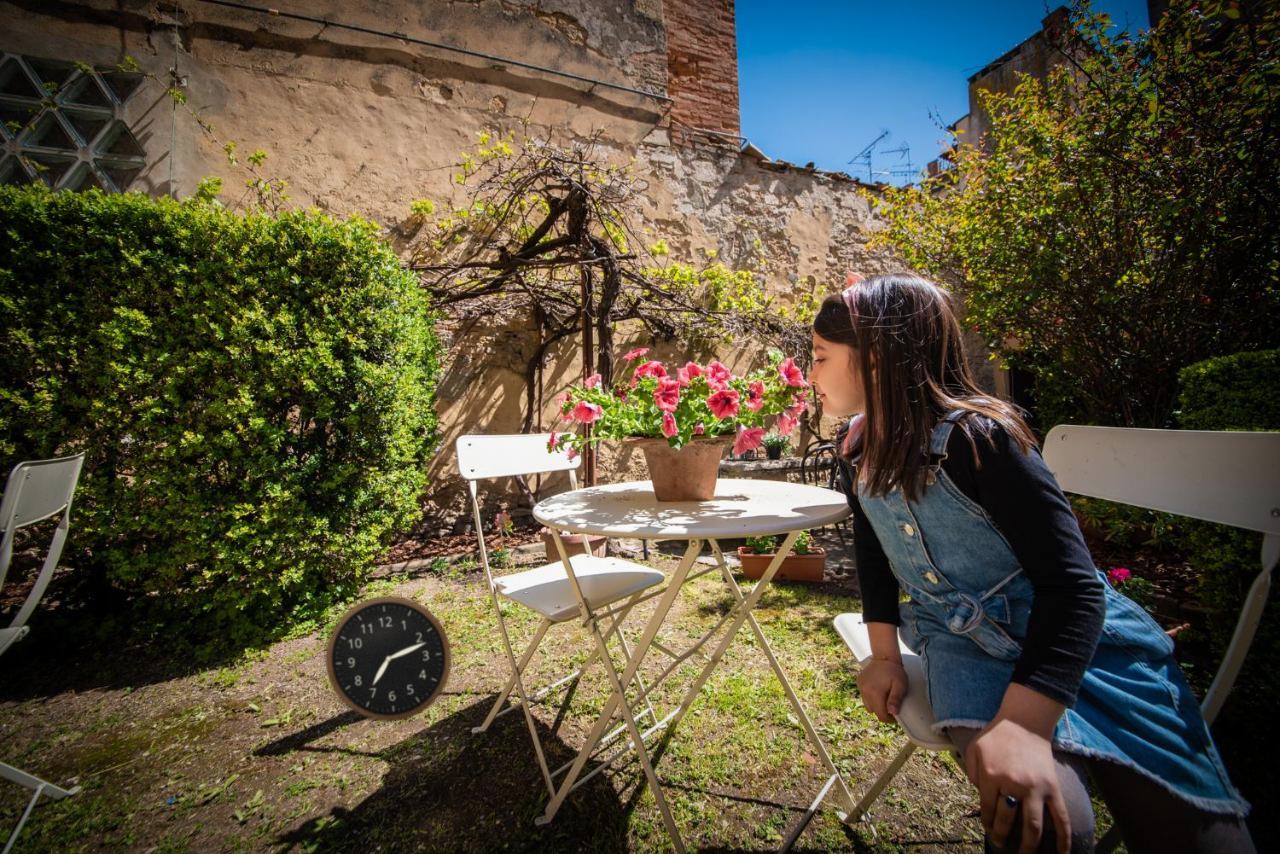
7:12
